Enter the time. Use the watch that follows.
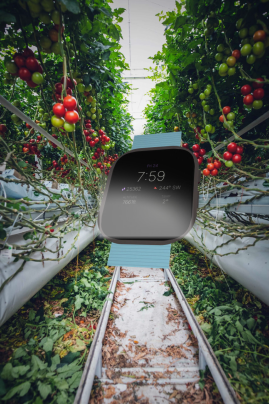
7:59
